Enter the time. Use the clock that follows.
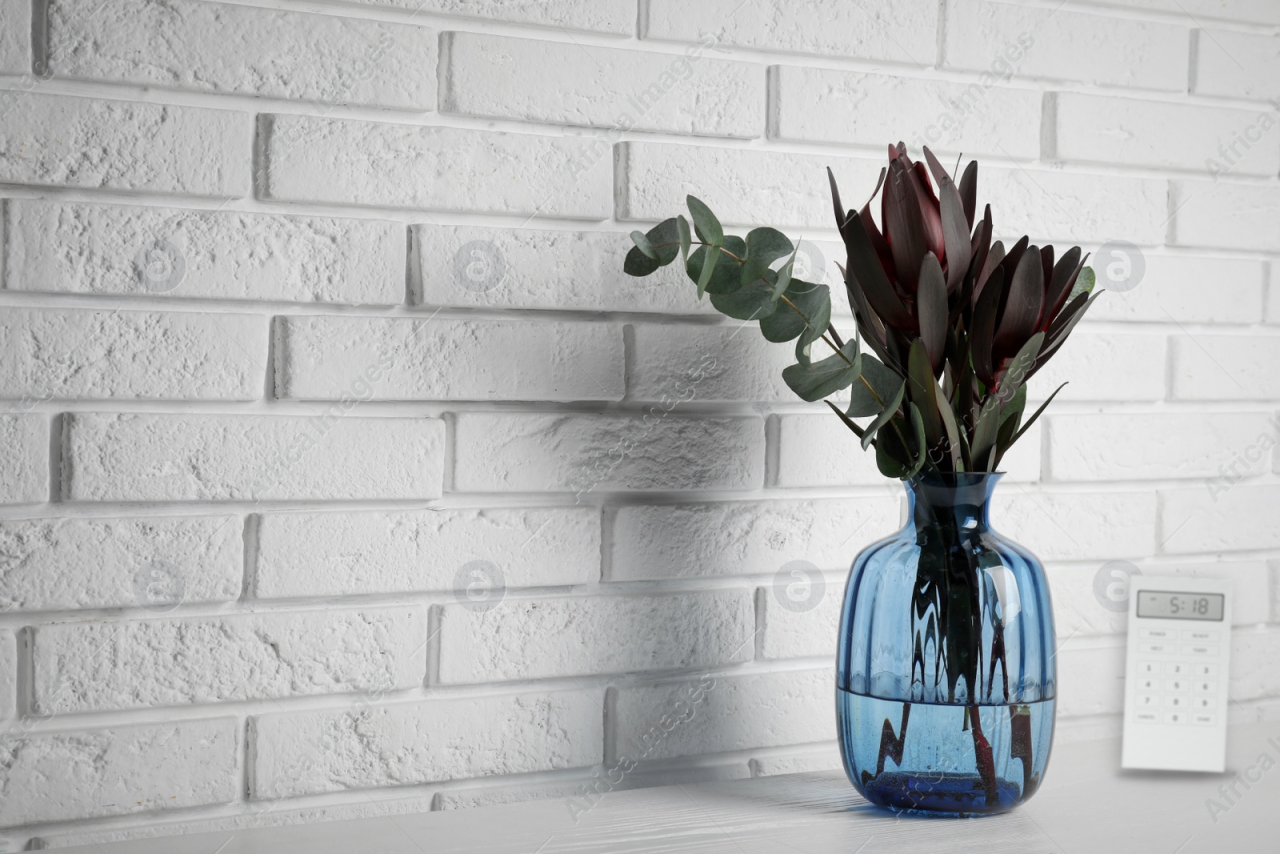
5:18
